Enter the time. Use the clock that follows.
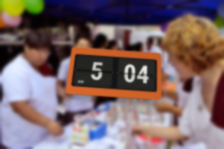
5:04
